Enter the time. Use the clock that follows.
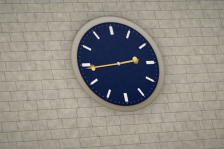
2:44
